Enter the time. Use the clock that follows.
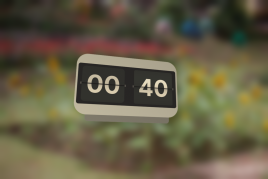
0:40
